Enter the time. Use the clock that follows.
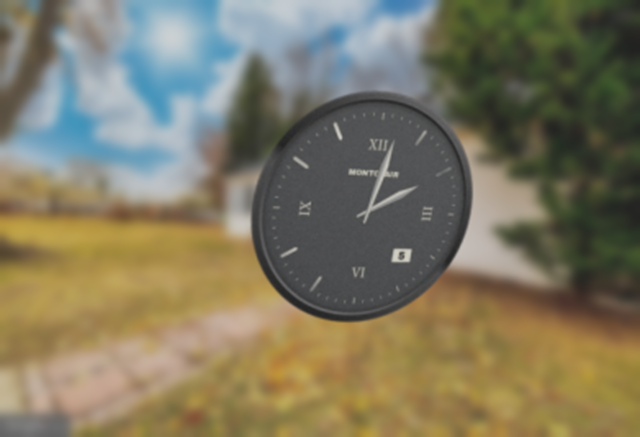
2:02
